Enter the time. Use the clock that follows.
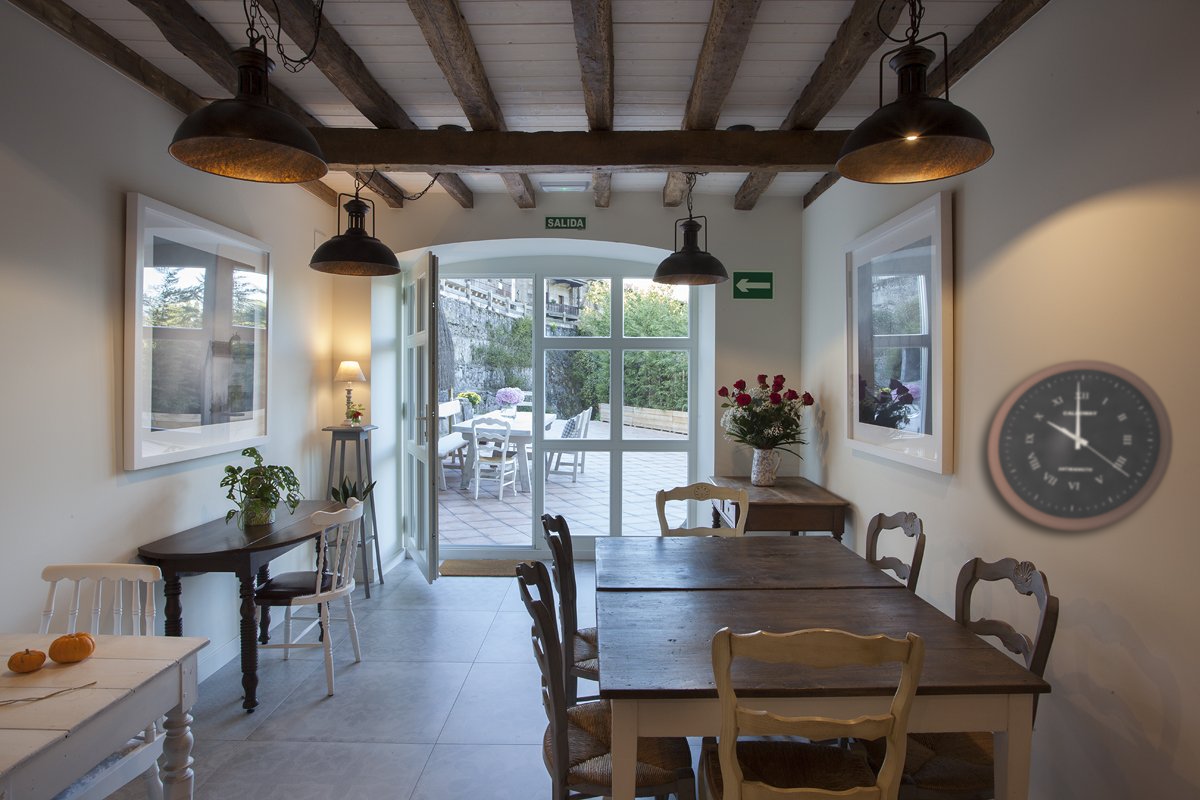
9:59:21
